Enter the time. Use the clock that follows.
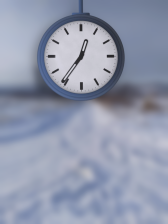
12:36
